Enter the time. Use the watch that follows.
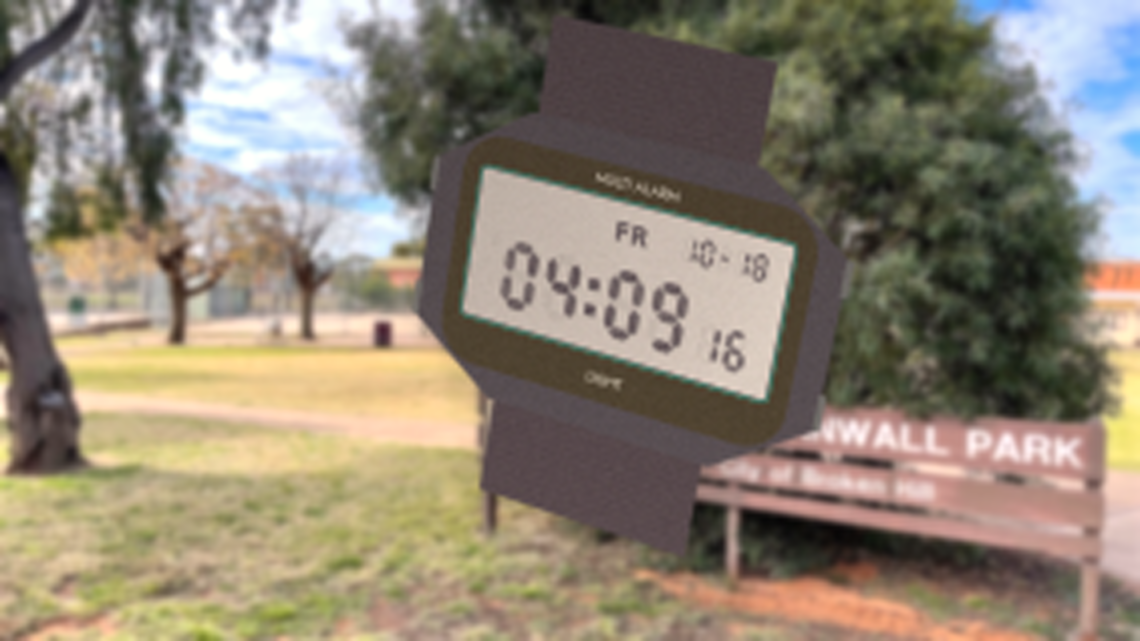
4:09:16
